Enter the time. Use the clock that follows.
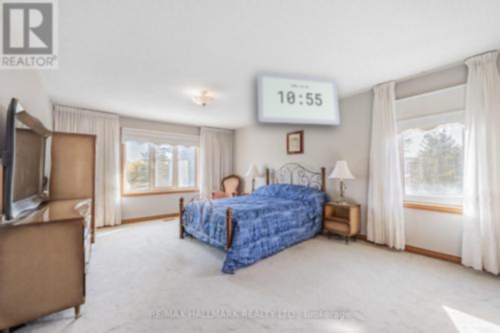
10:55
